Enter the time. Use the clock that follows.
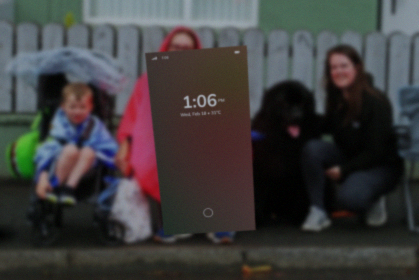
1:06
